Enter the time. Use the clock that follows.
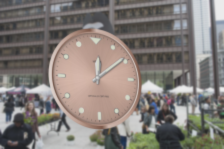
12:09
